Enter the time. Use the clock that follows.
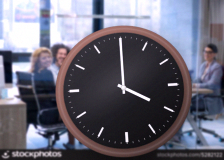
4:00
